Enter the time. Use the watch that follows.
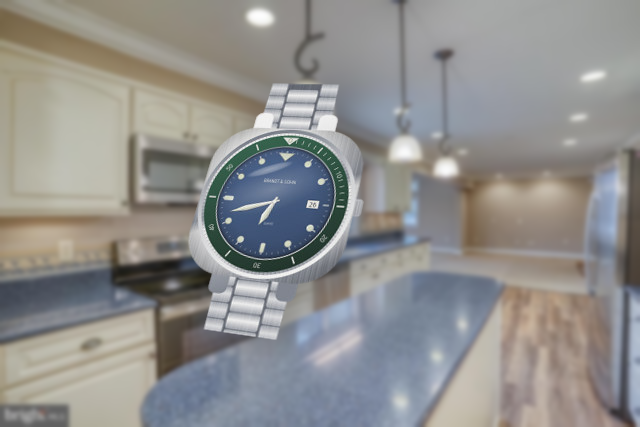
6:42
